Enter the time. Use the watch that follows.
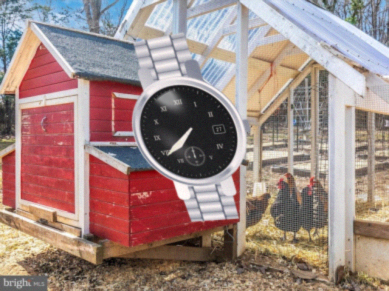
7:39
